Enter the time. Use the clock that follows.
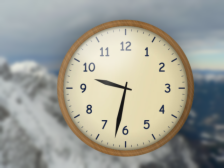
9:32
